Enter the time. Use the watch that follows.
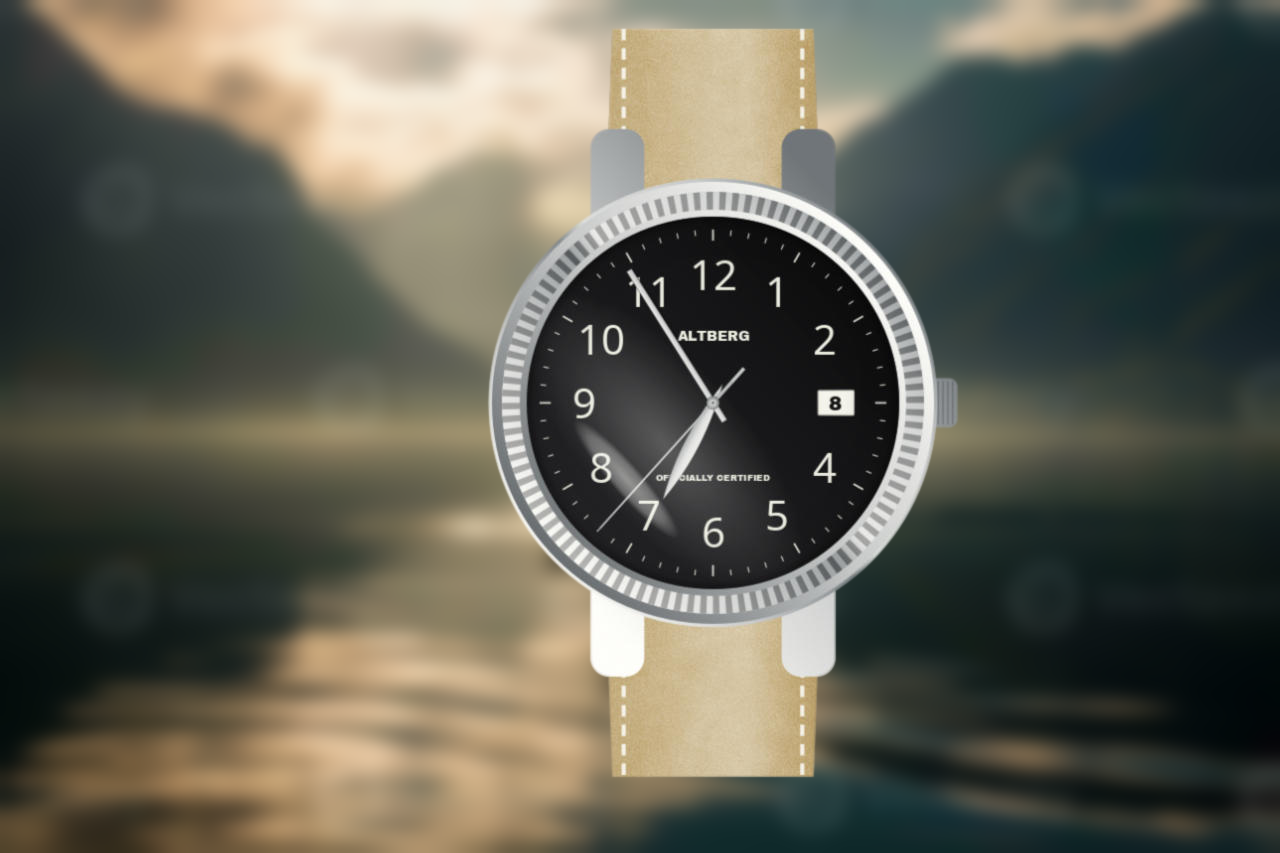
6:54:37
